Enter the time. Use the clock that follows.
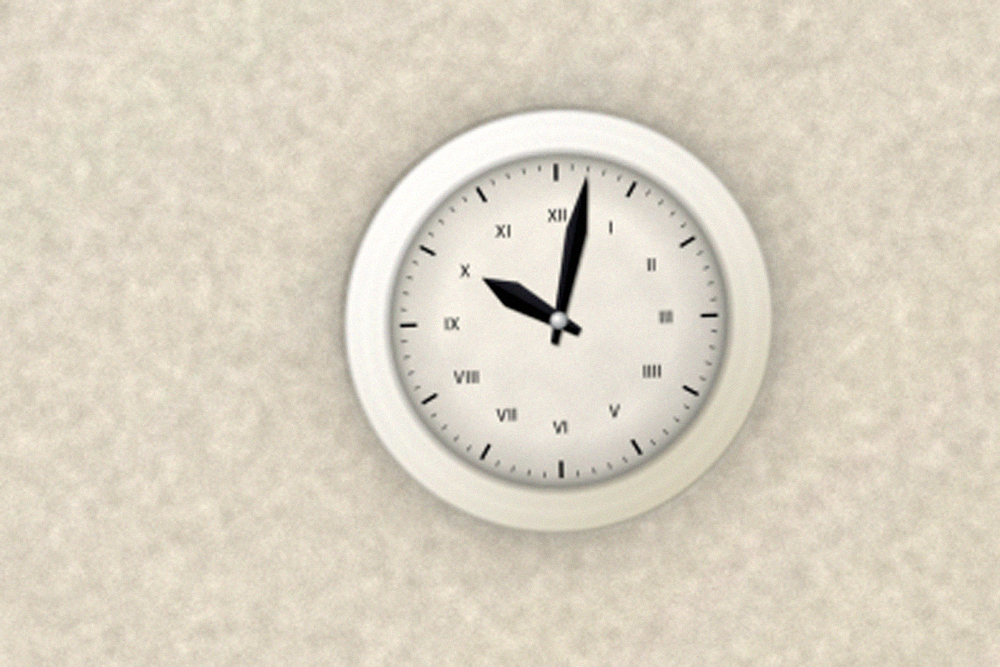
10:02
